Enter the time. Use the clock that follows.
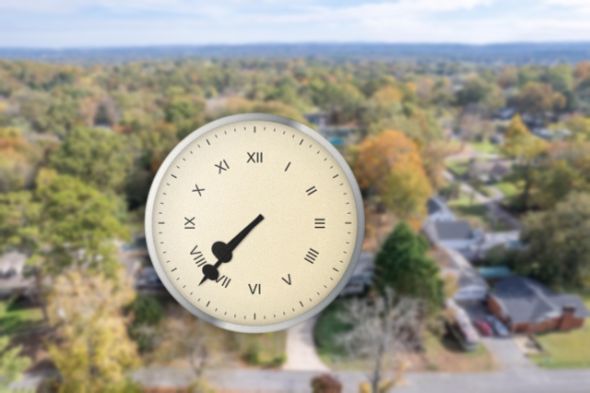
7:37
